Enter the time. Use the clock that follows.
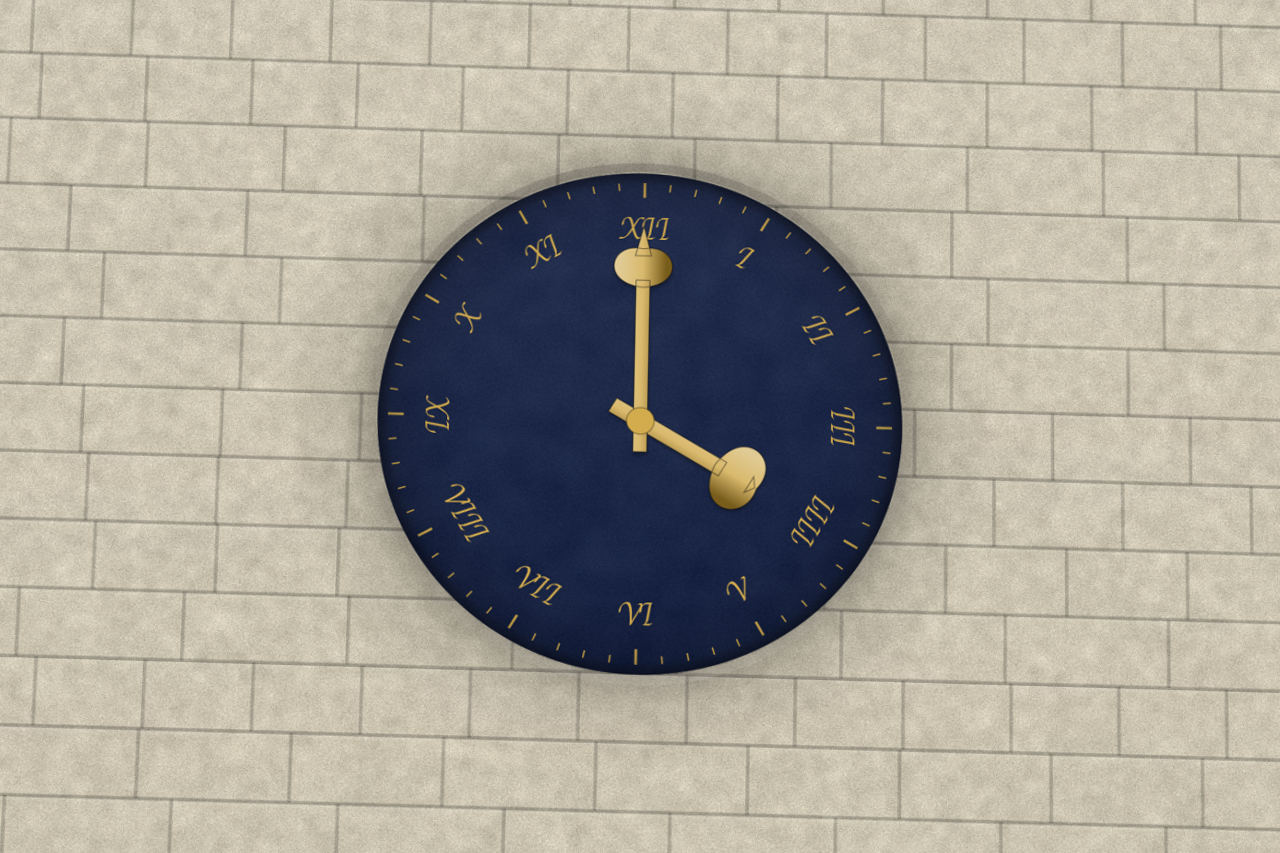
4:00
